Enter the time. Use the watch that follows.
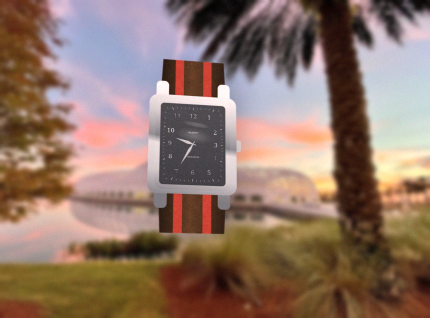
9:35
